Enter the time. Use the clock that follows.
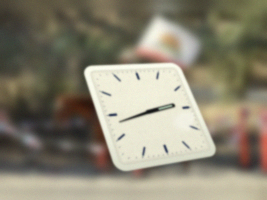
2:43
